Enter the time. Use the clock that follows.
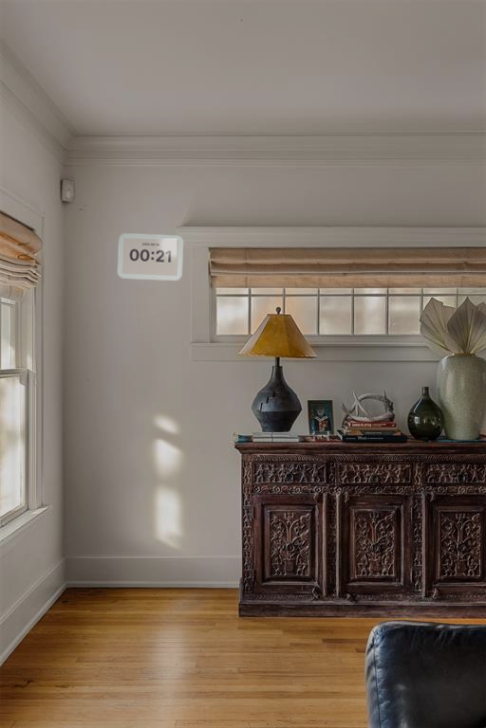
0:21
